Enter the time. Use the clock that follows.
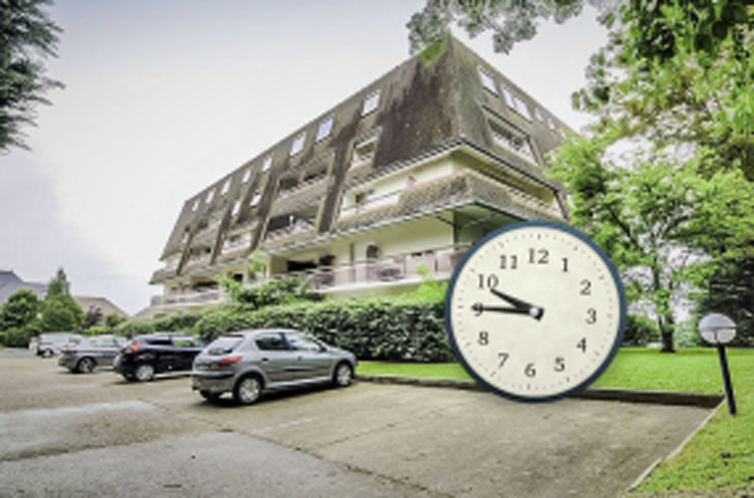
9:45
